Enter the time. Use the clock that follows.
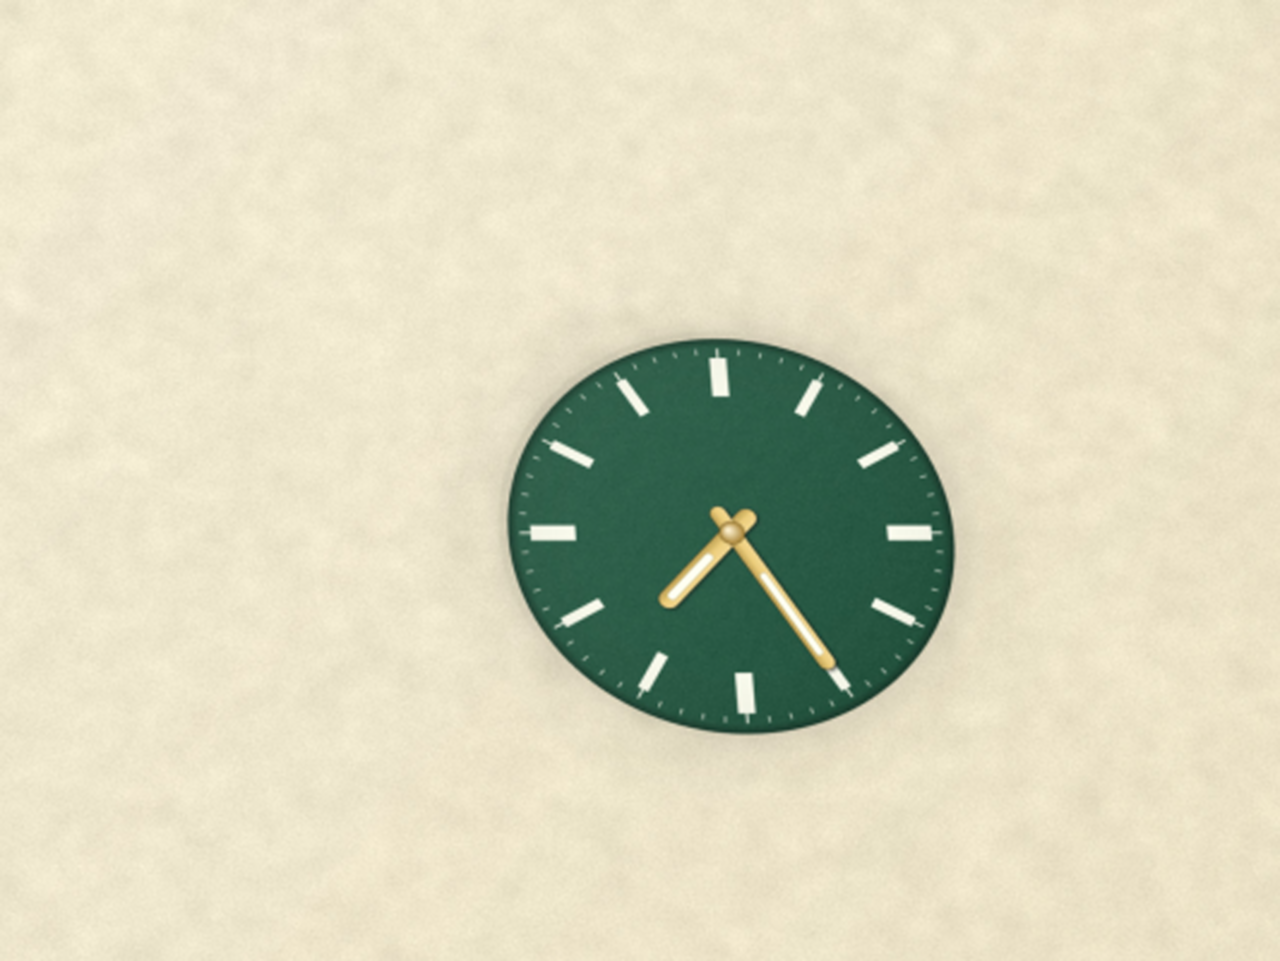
7:25
